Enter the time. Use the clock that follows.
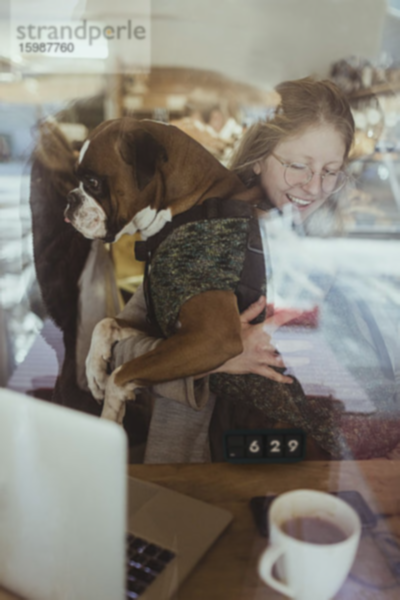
6:29
